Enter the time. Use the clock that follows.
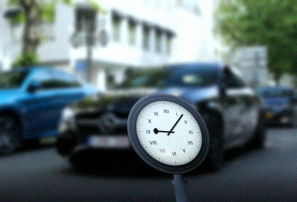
9:07
